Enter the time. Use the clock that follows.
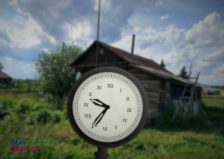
9:35
